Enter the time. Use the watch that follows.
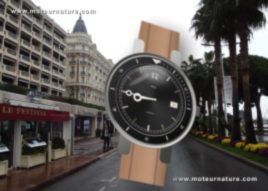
8:45
